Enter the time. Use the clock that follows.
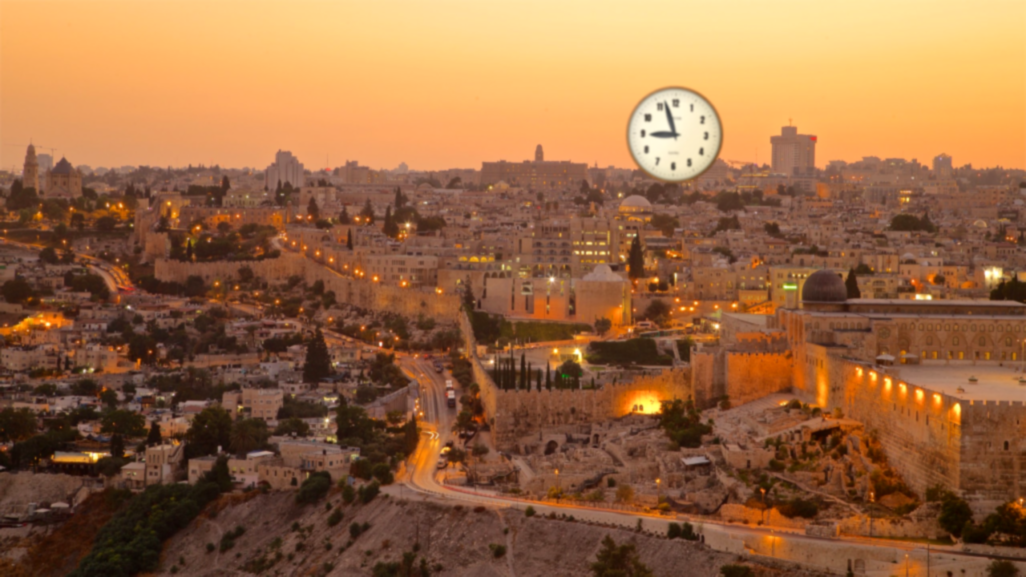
8:57
